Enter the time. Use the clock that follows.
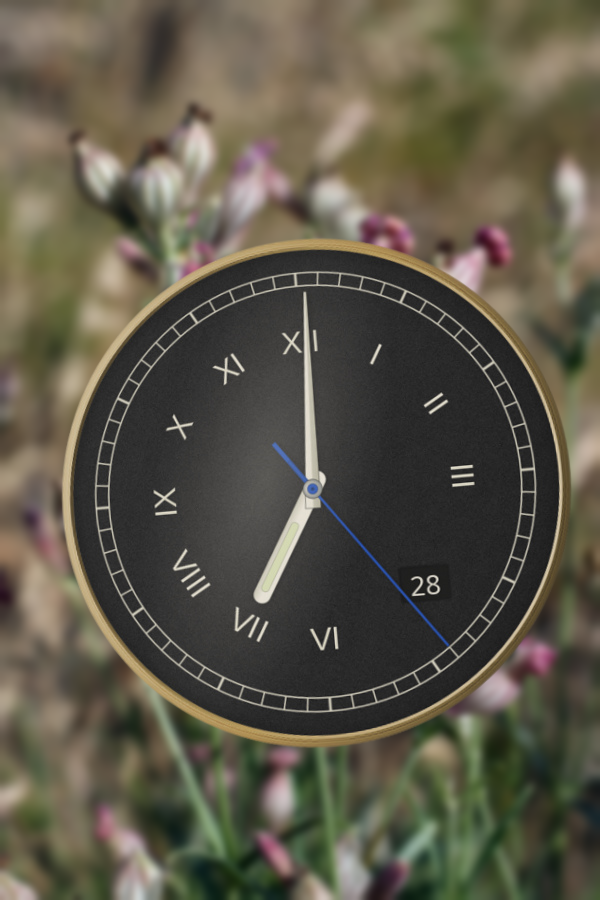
7:00:24
